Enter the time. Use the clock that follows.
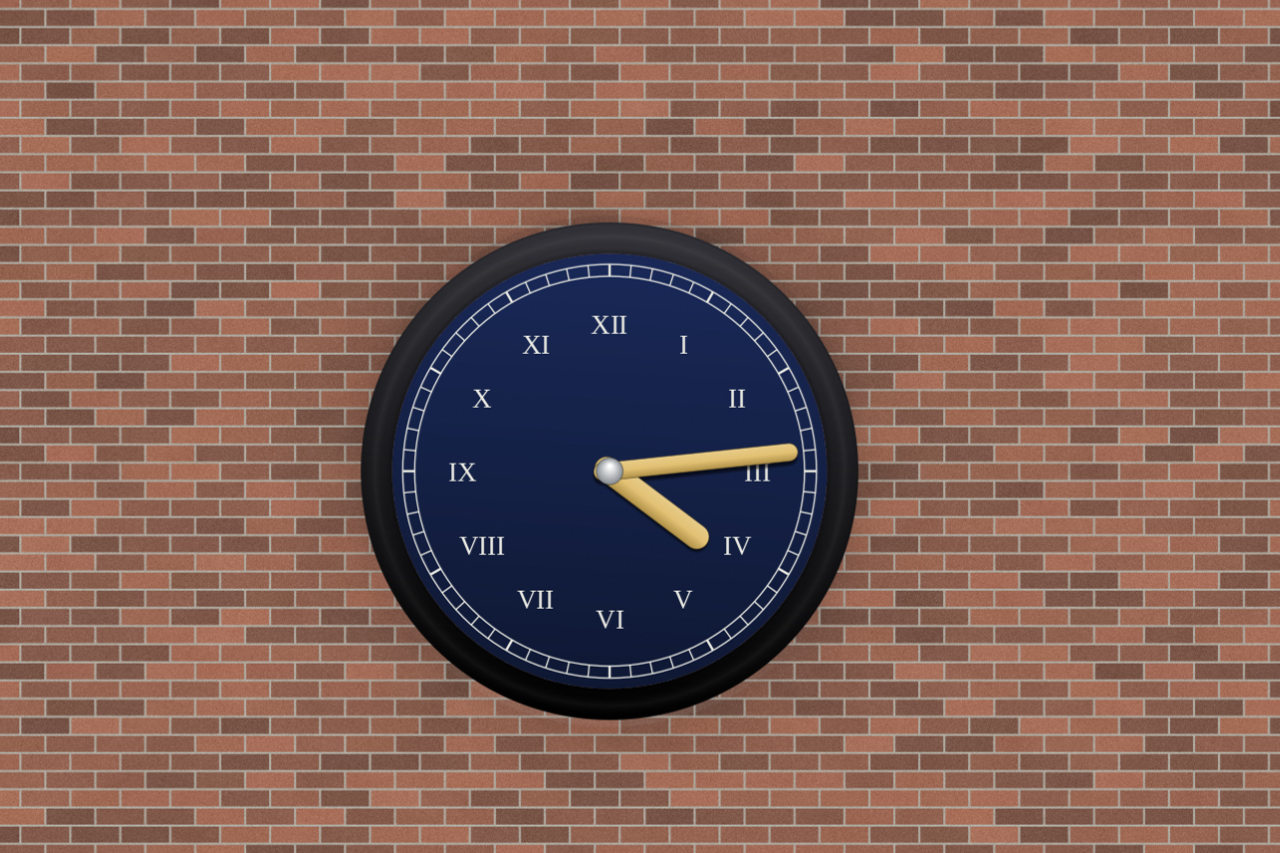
4:14
